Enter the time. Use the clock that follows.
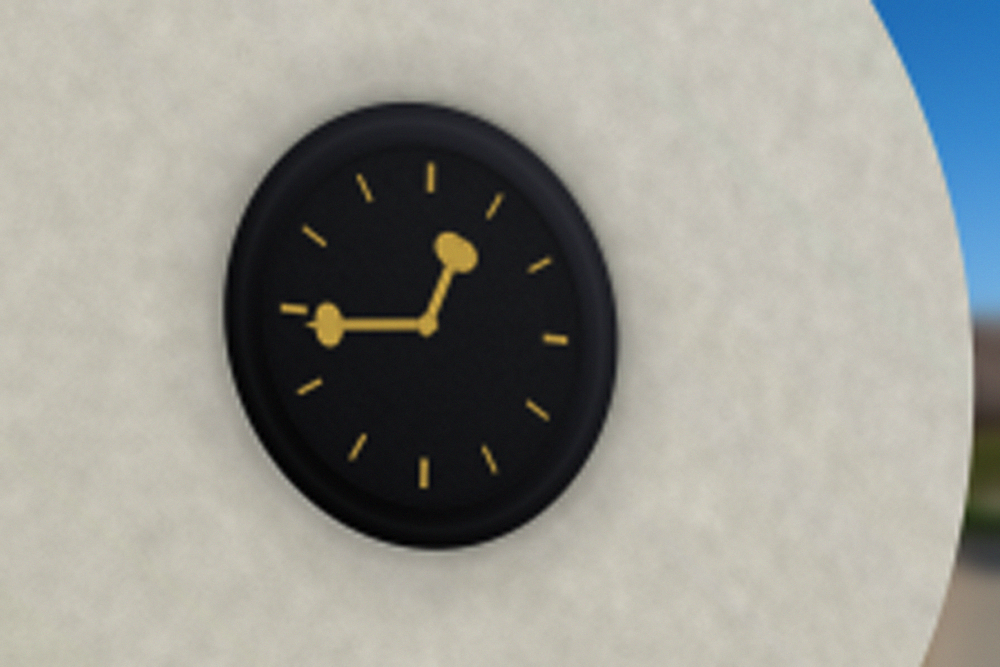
12:44
